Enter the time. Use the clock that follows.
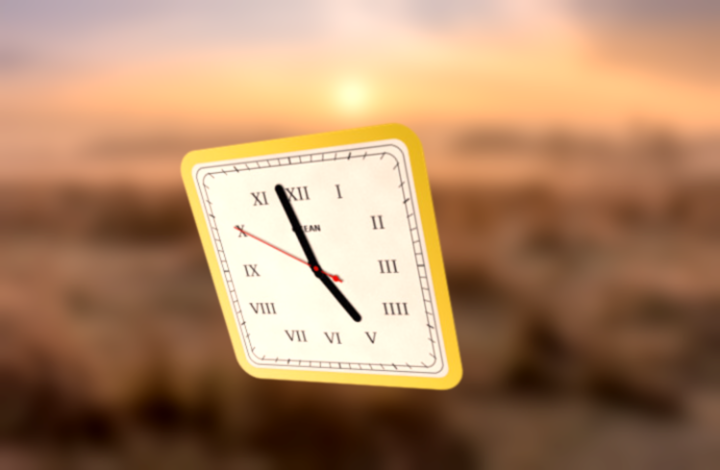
4:57:50
